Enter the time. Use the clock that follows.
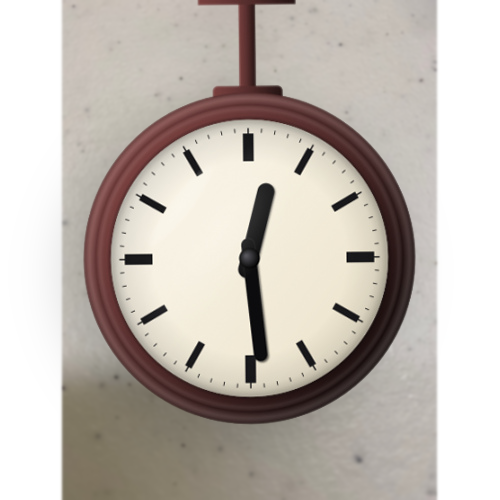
12:29
